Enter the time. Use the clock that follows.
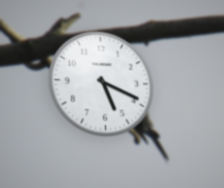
5:19
